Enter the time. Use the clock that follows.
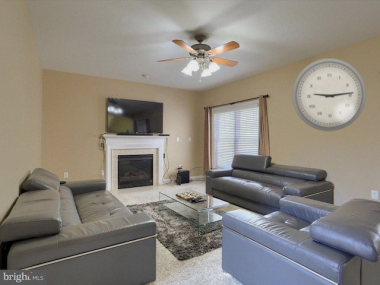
9:14
